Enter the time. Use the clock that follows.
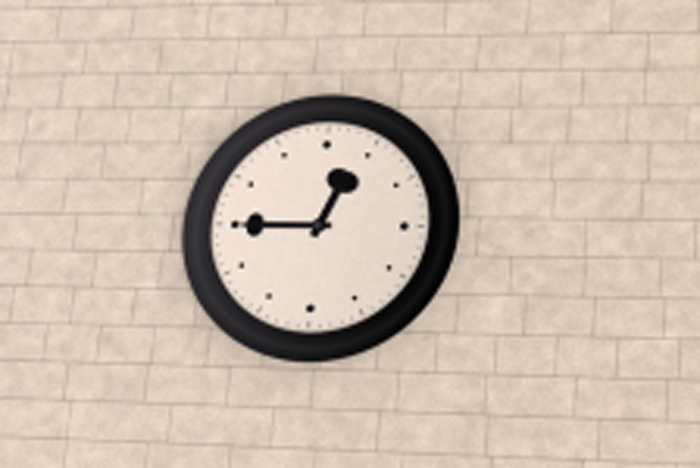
12:45
